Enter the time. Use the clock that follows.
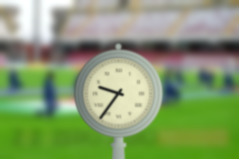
9:36
